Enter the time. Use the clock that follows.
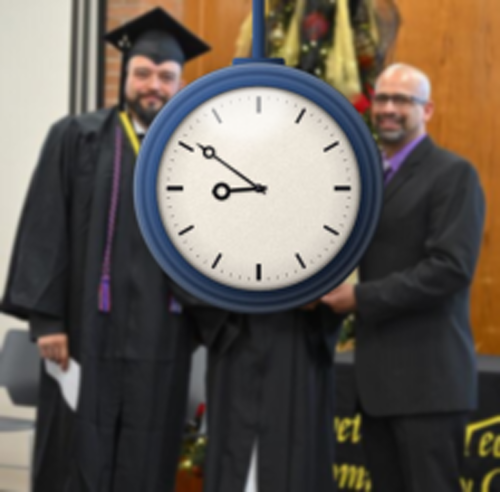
8:51
